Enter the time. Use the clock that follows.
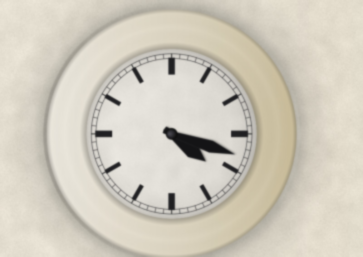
4:18
